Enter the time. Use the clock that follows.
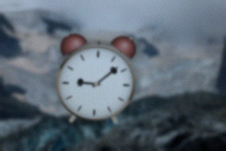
9:08
